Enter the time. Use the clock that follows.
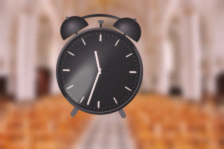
11:33
